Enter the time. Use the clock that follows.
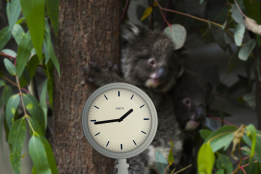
1:44
